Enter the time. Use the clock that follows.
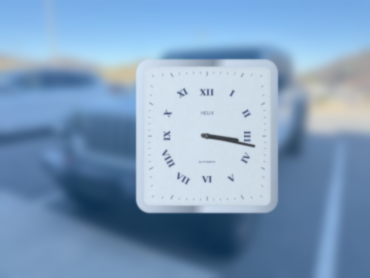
3:17
